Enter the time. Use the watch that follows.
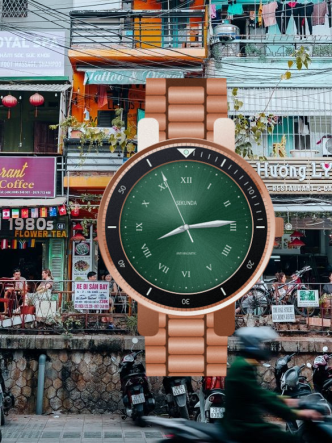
8:13:56
